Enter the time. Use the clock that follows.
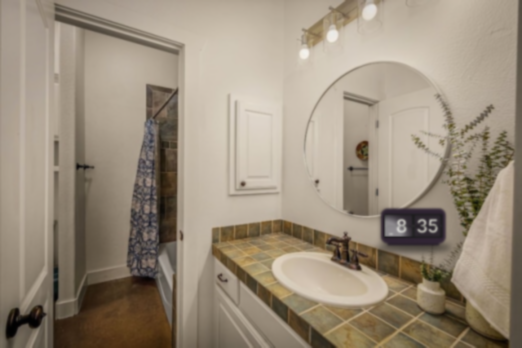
8:35
